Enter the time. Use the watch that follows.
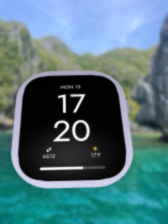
17:20
